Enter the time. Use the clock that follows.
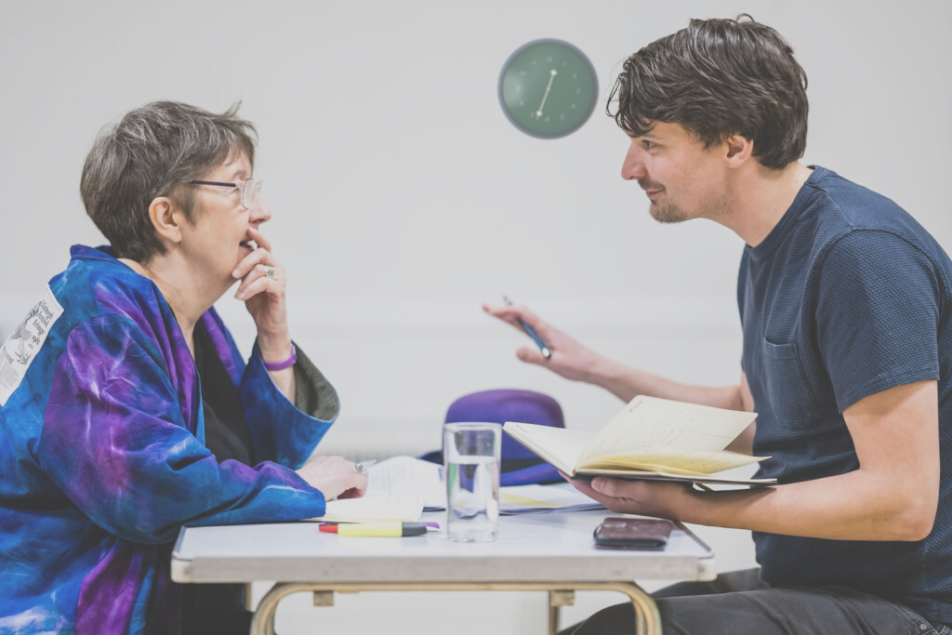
12:33
